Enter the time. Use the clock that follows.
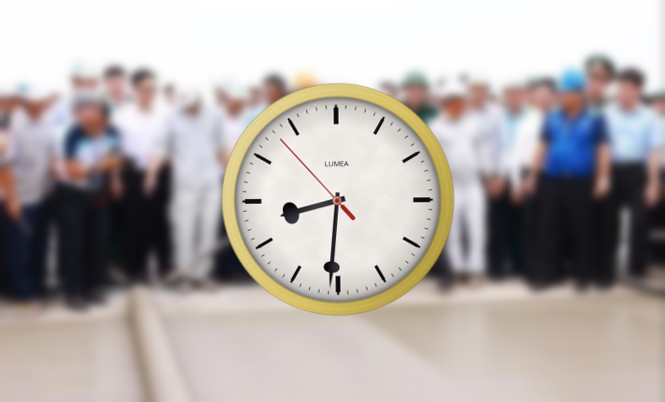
8:30:53
